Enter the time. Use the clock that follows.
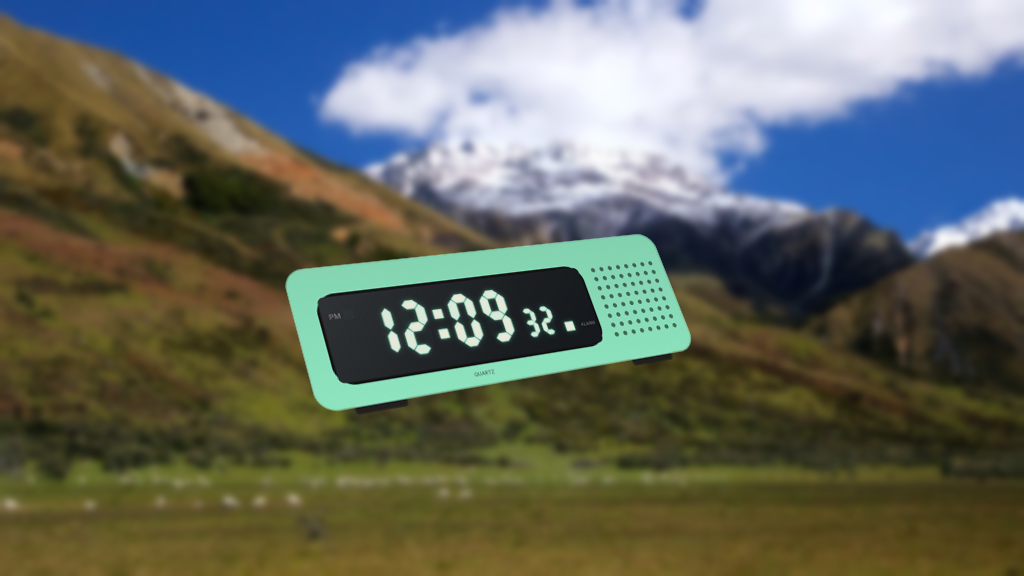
12:09:32
